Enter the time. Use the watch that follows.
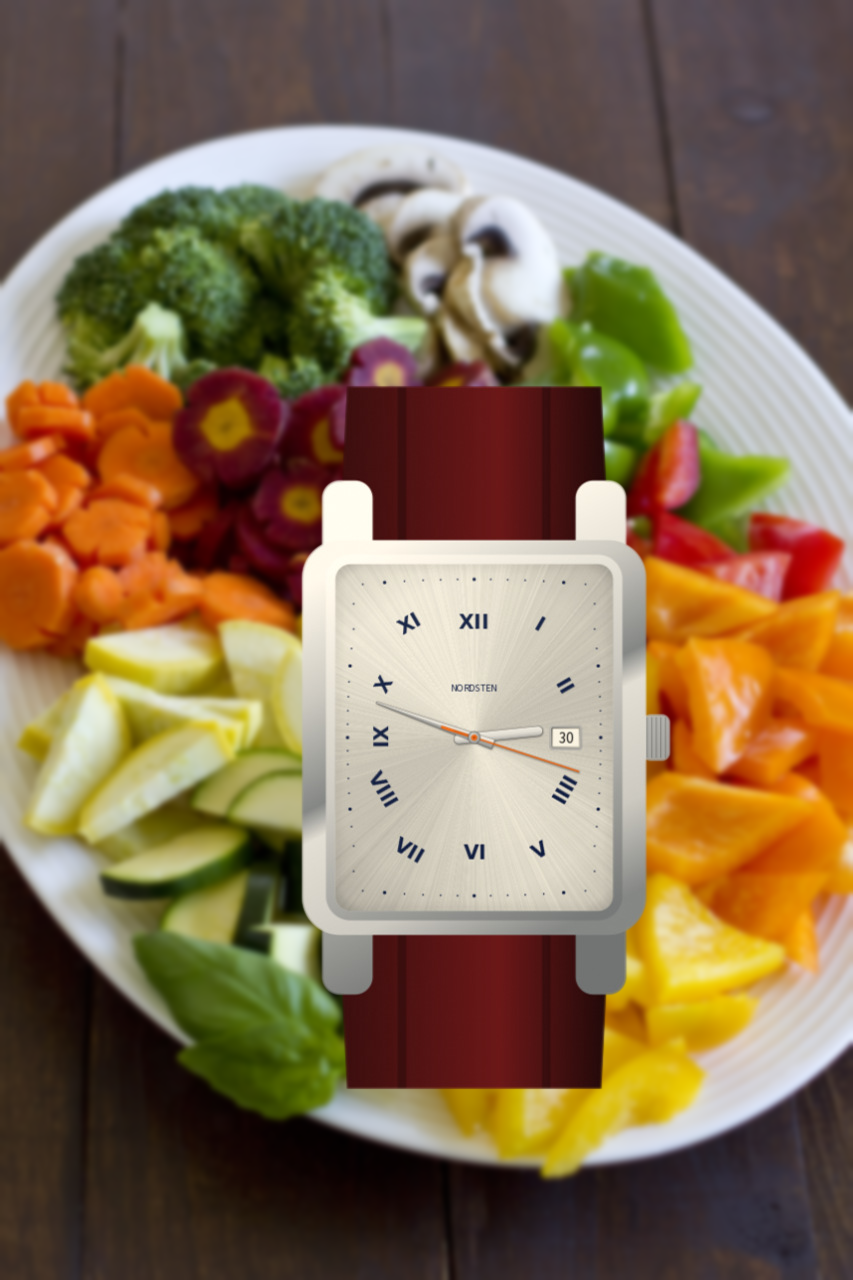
2:48:18
